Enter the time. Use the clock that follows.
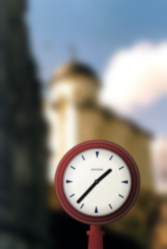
1:37
